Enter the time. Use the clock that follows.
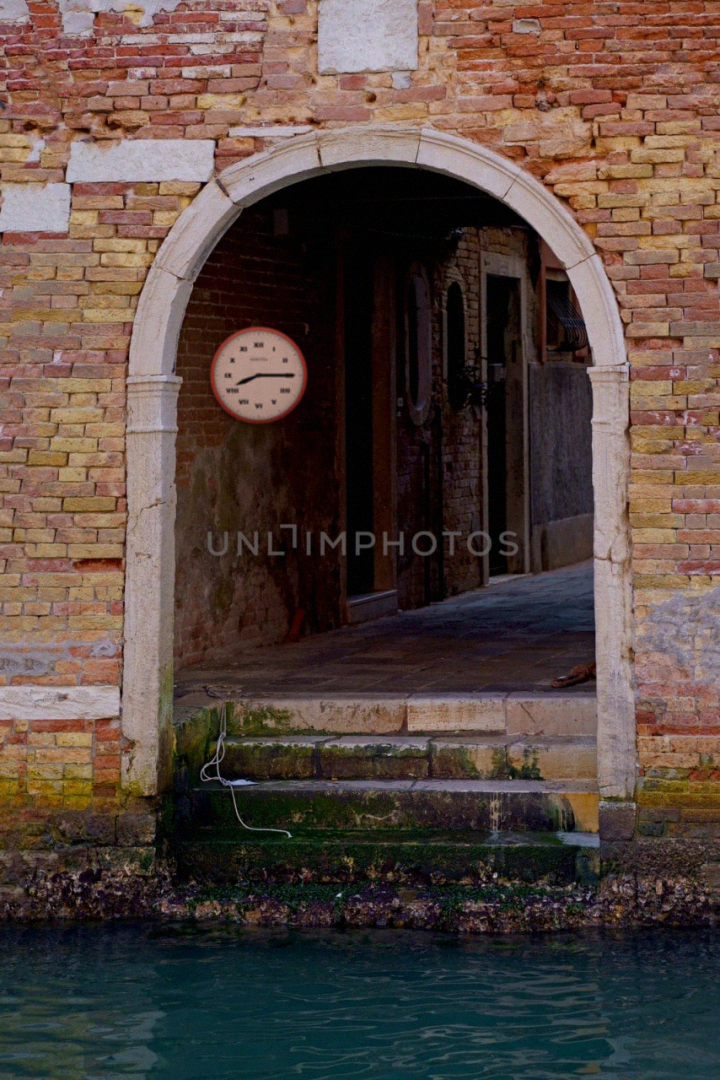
8:15
